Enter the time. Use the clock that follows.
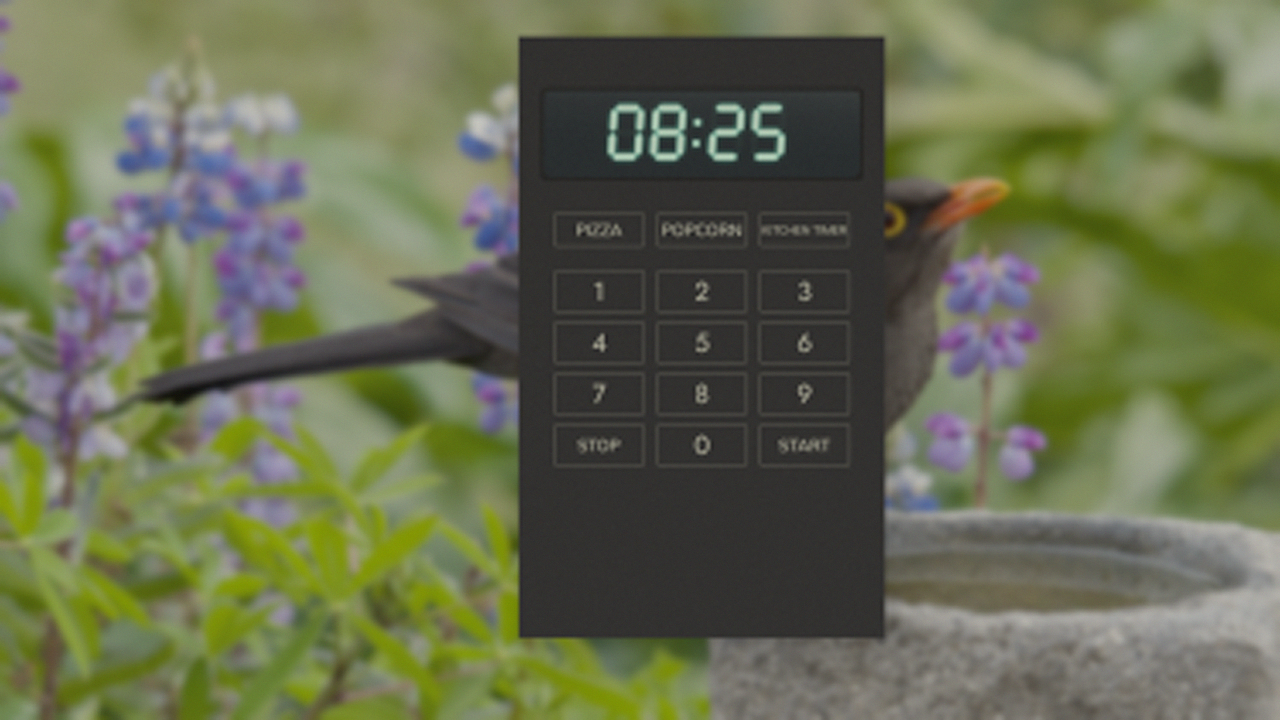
8:25
